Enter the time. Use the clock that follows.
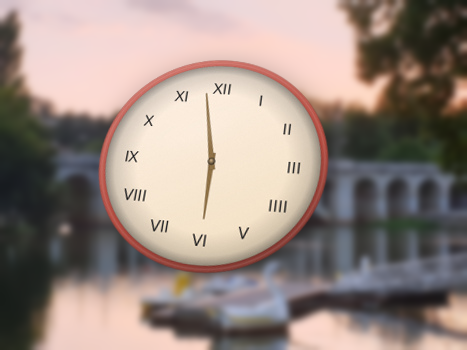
5:58
